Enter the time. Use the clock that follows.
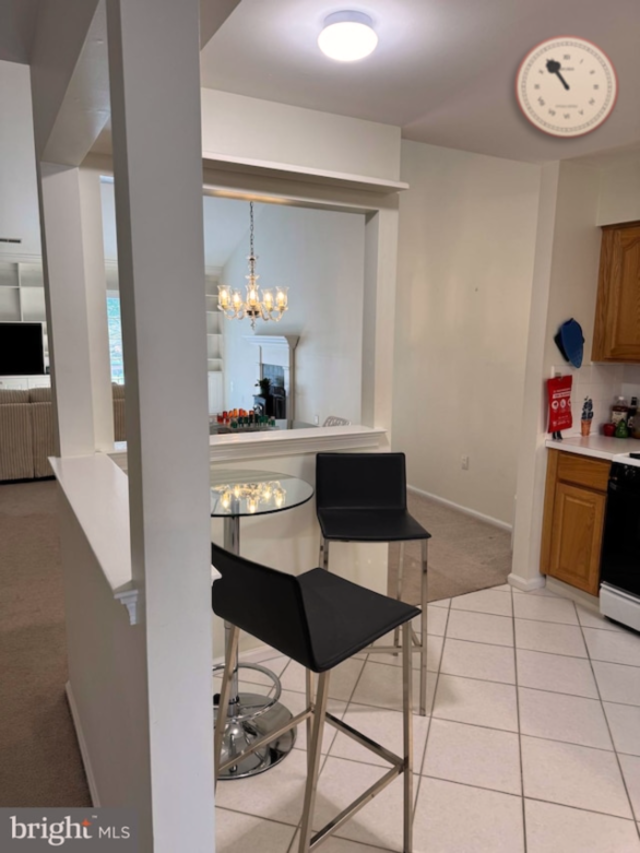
10:54
